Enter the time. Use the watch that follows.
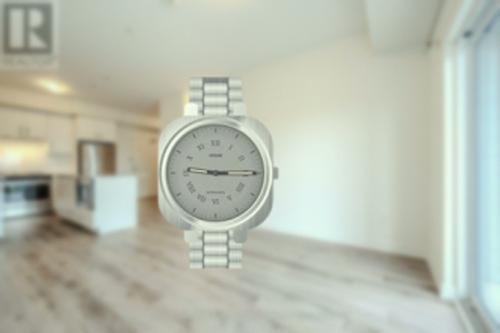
9:15
